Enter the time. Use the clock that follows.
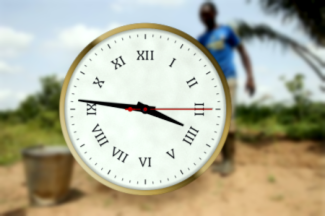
3:46:15
